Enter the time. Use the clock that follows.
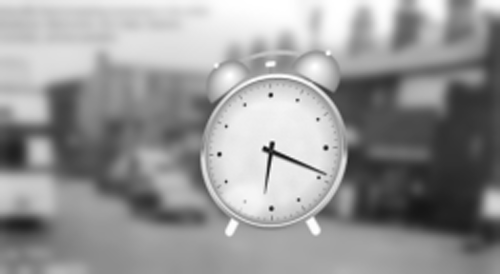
6:19
